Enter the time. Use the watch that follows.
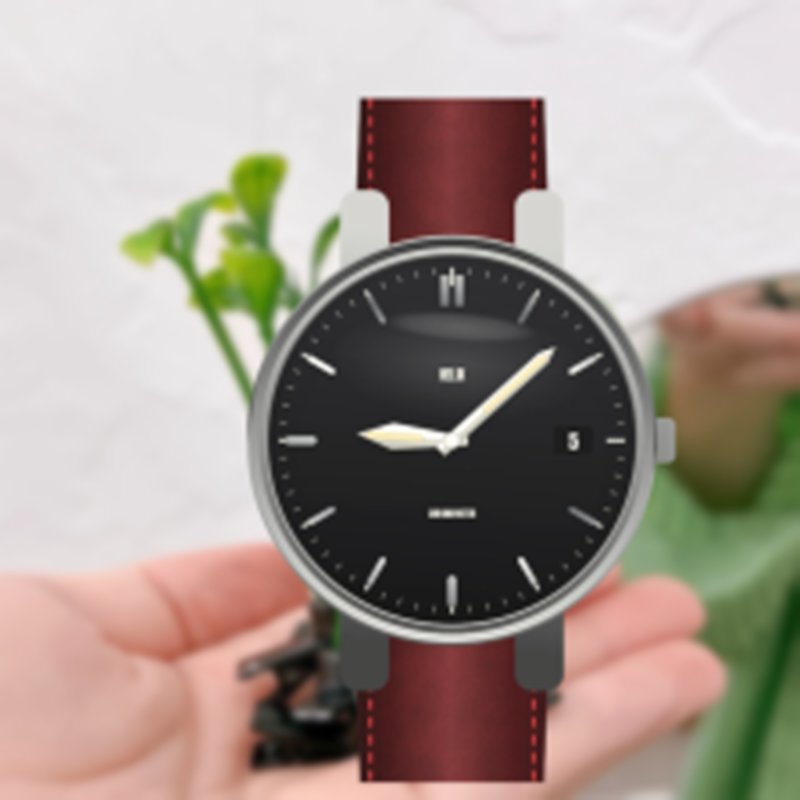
9:08
